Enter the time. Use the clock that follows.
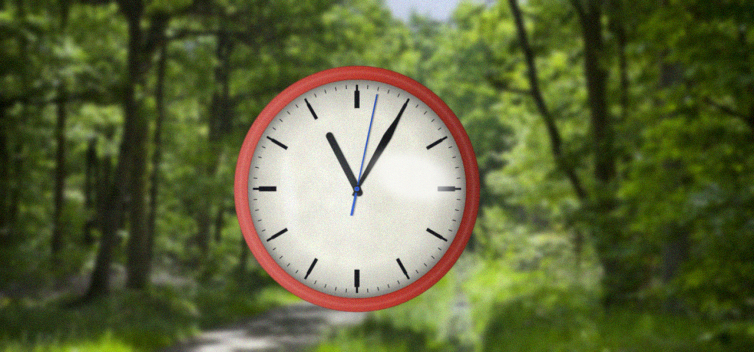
11:05:02
